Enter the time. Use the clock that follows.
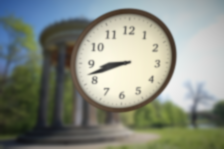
8:42
